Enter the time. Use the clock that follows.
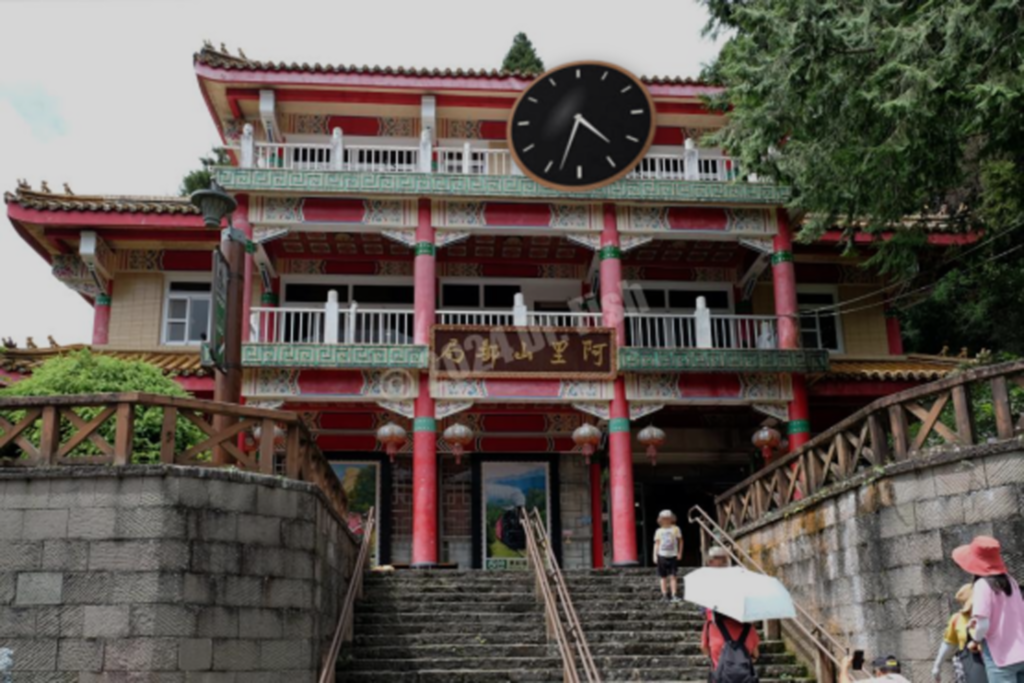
4:33
